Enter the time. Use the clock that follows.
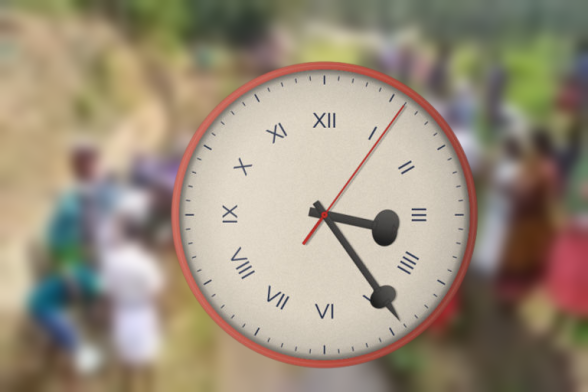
3:24:06
